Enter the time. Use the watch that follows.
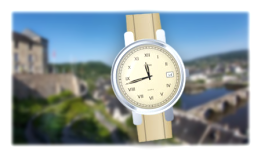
11:43
